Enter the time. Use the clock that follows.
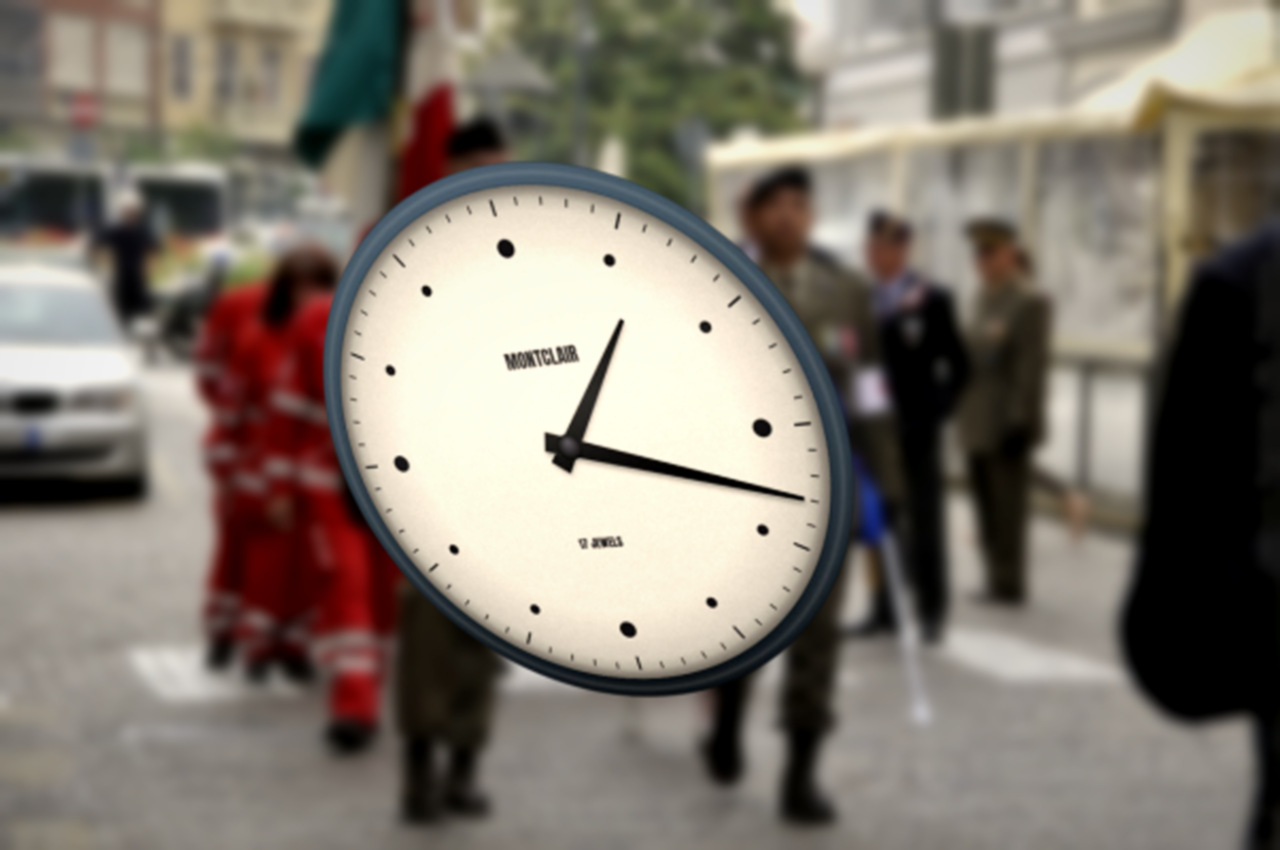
1:18
